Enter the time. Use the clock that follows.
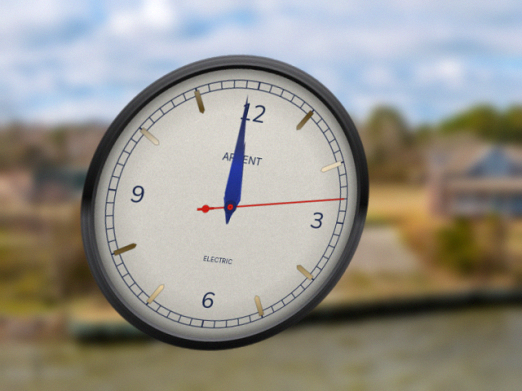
11:59:13
